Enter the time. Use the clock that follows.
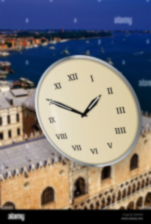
1:50
